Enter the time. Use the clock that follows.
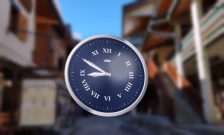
8:50
